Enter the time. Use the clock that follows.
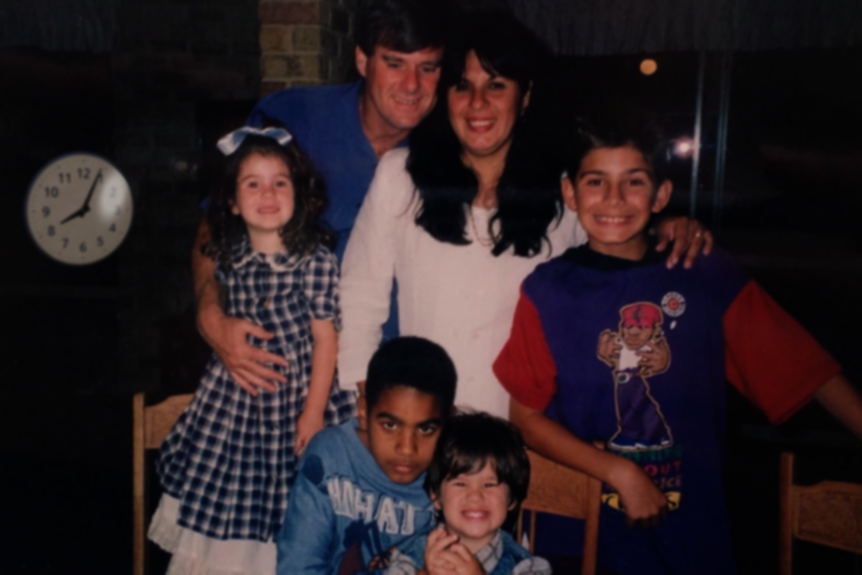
8:04
